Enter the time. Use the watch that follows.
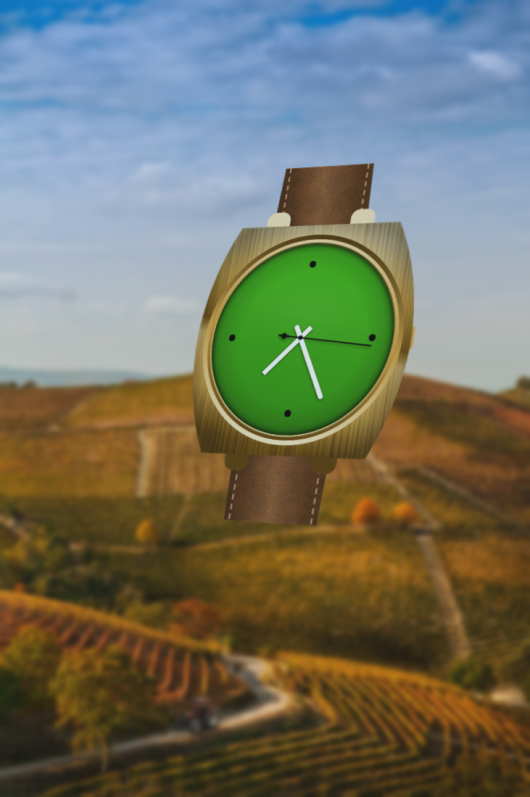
7:25:16
